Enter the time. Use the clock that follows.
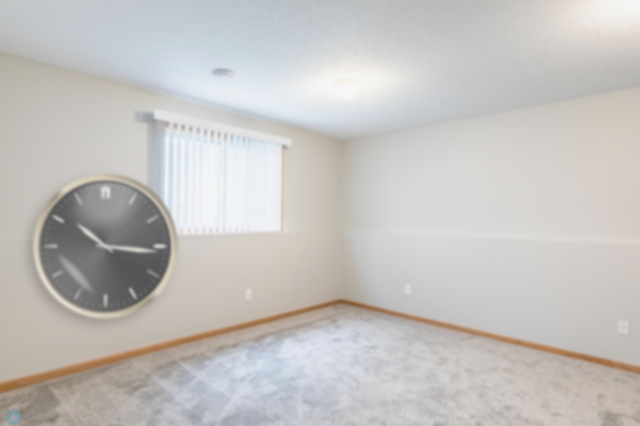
10:16
